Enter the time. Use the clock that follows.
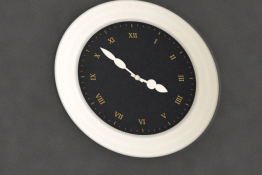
3:52
